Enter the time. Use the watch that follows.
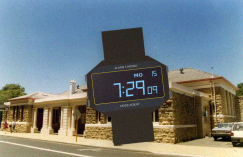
7:29:09
